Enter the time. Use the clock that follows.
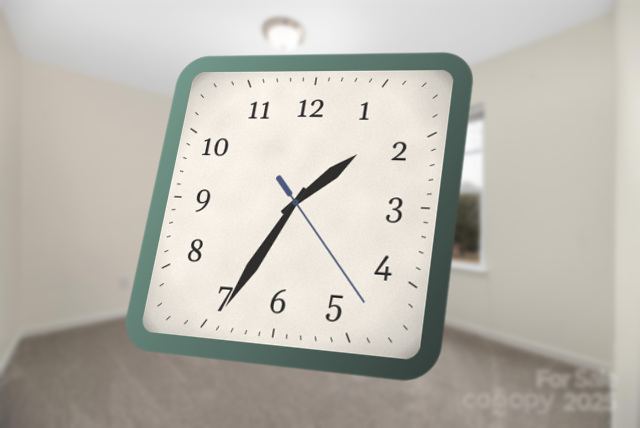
1:34:23
